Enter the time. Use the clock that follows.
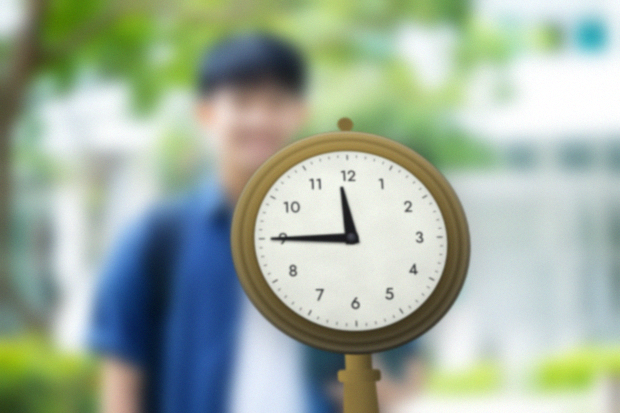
11:45
